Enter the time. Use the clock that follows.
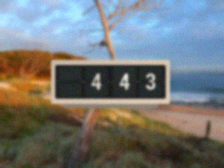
4:43
